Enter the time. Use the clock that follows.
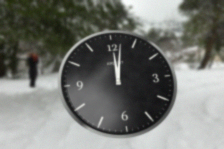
12:02
